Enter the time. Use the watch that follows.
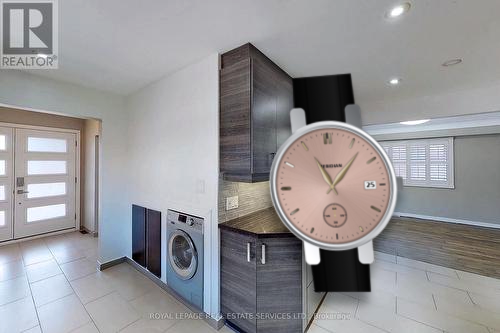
11:07
